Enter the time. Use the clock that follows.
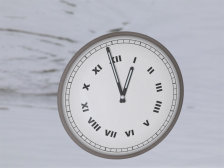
12:59
